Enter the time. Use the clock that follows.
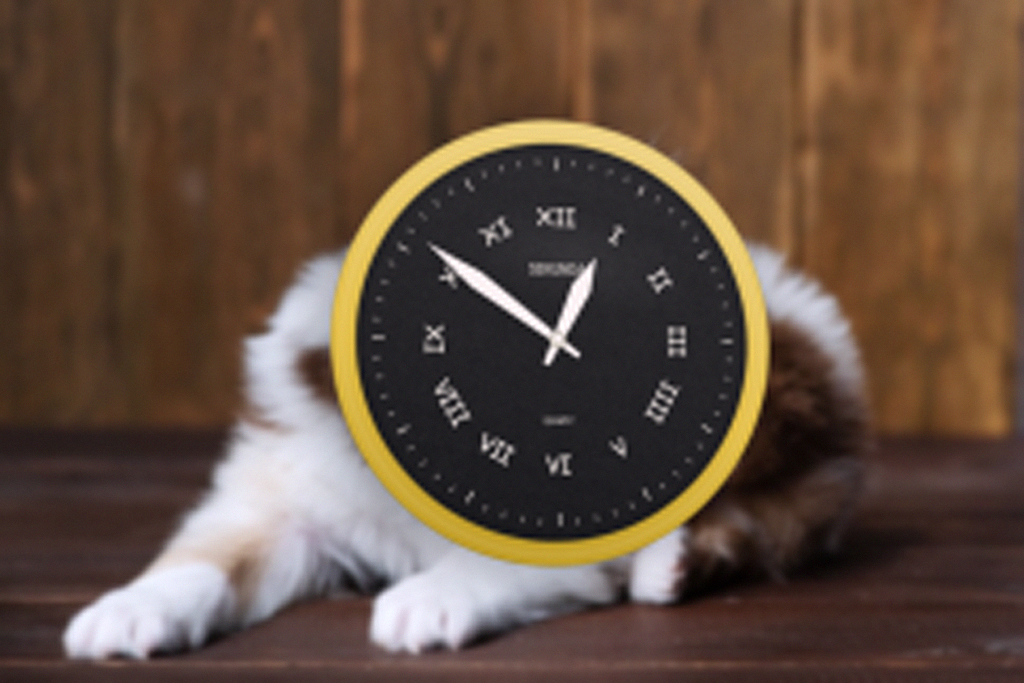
12:51
